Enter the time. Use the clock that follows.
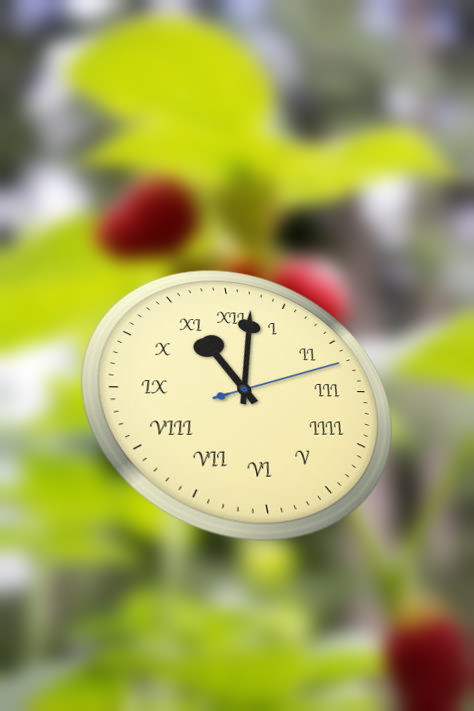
11:02:12
